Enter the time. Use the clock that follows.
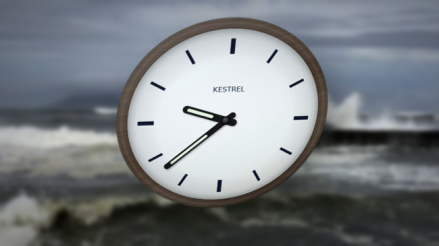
9:38
